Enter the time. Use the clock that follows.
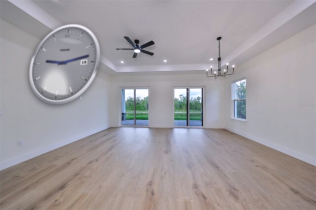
9:13
